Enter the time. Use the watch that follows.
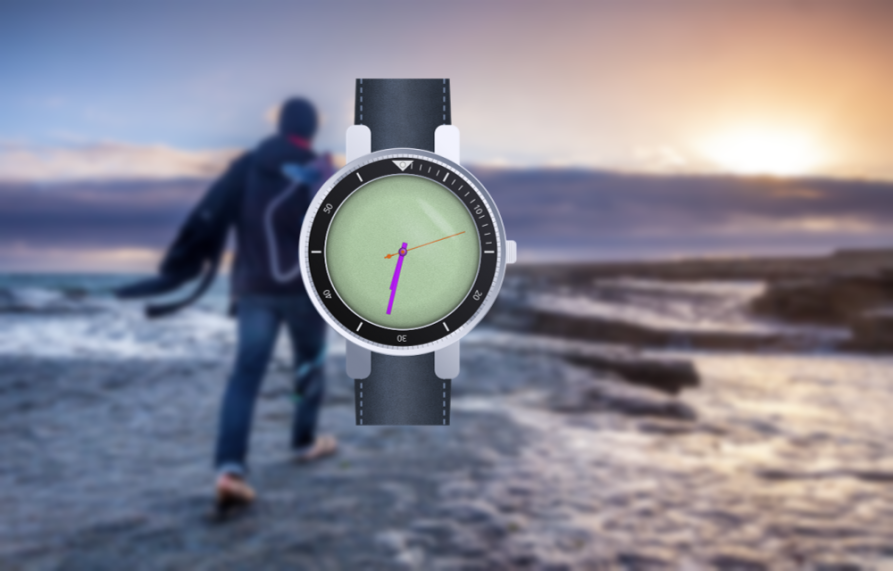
6:32:12
